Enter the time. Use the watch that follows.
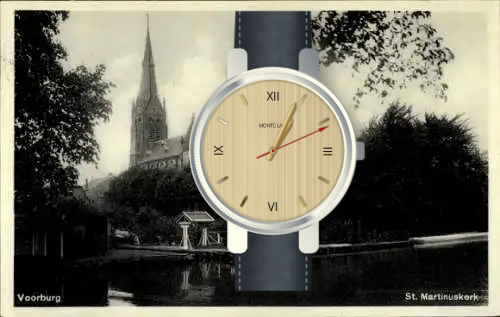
1:04:11
